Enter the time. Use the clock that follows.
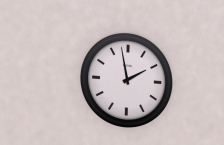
1:58
